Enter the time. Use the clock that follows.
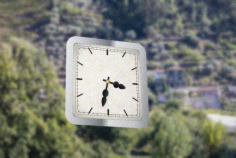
3:32
